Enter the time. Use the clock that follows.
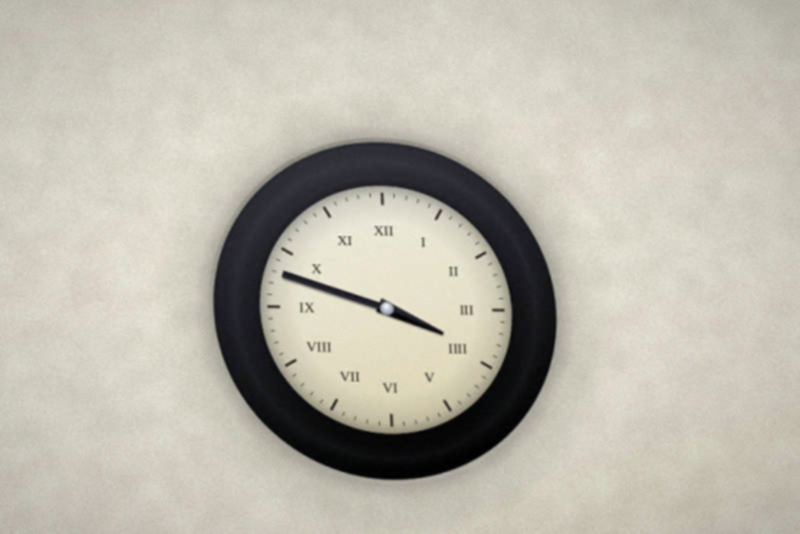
3:48
